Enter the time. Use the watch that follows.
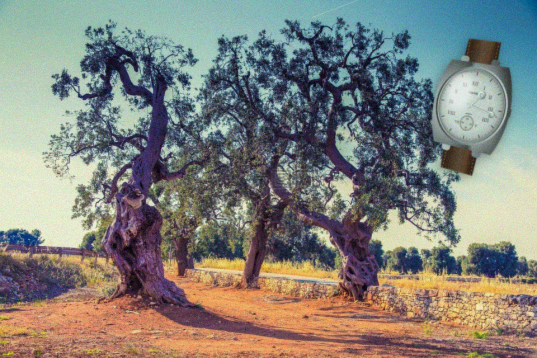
1:17
